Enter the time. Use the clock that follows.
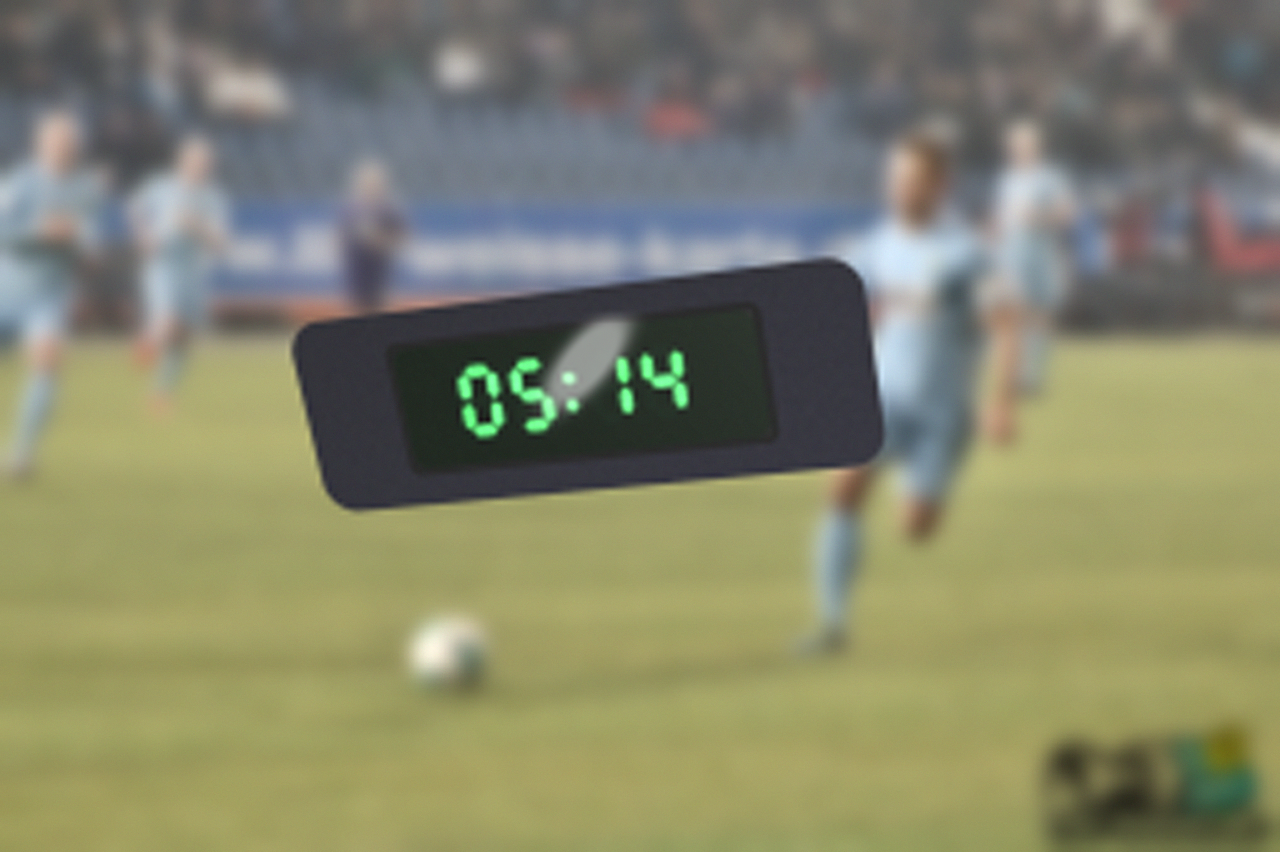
5:14
